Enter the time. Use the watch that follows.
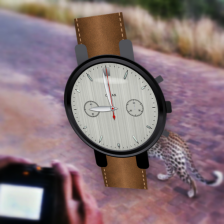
8:59
